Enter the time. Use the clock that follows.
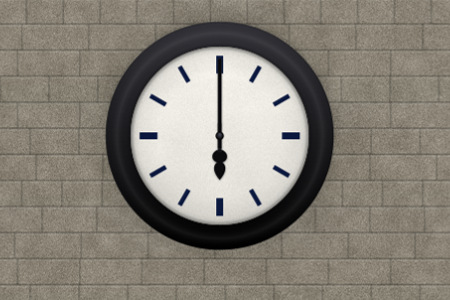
6:00
